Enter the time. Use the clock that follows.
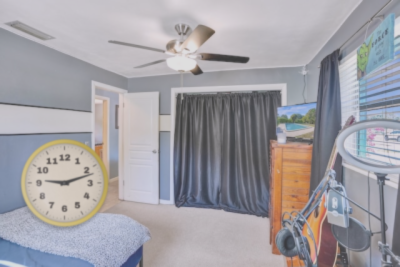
9:12
